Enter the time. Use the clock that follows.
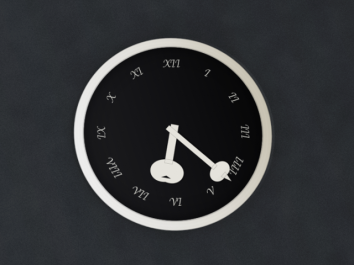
6:22
